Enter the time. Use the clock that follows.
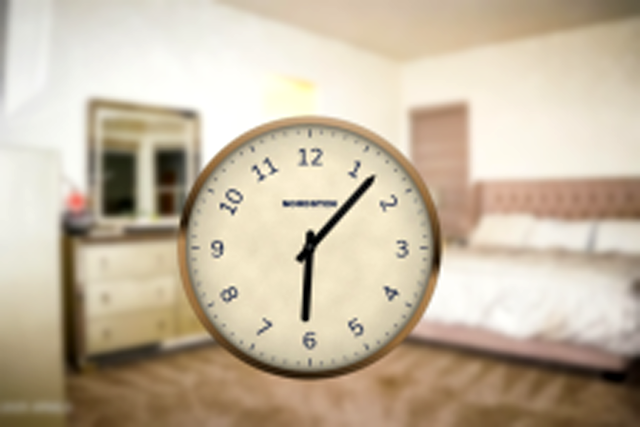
6:07
